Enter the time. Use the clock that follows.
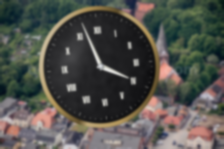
3:57
